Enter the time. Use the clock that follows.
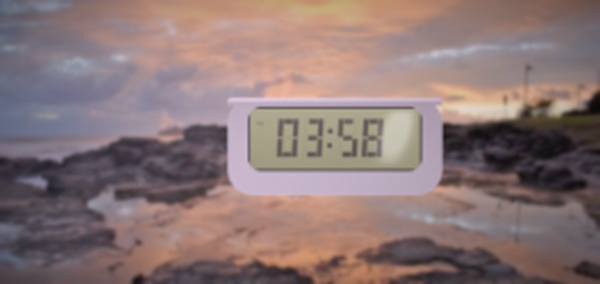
3:58
